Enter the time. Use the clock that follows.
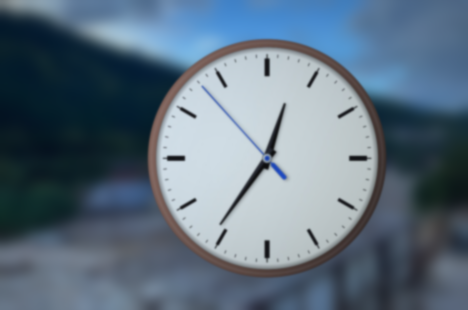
12:35:53
